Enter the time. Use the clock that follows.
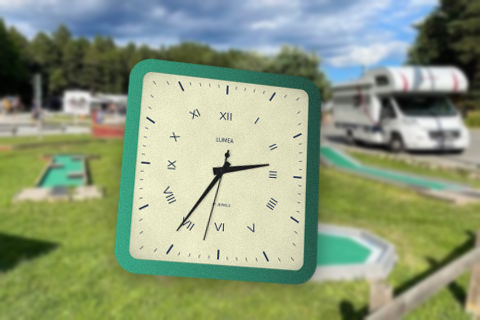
2:35:32
